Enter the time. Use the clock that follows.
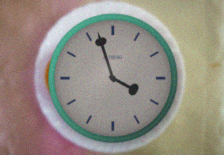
3:57
